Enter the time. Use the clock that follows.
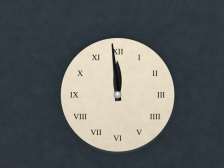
11:59
